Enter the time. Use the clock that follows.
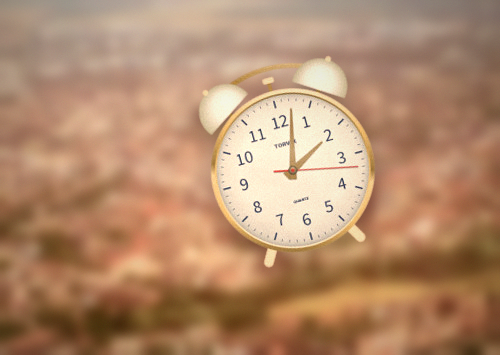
2:02:17
